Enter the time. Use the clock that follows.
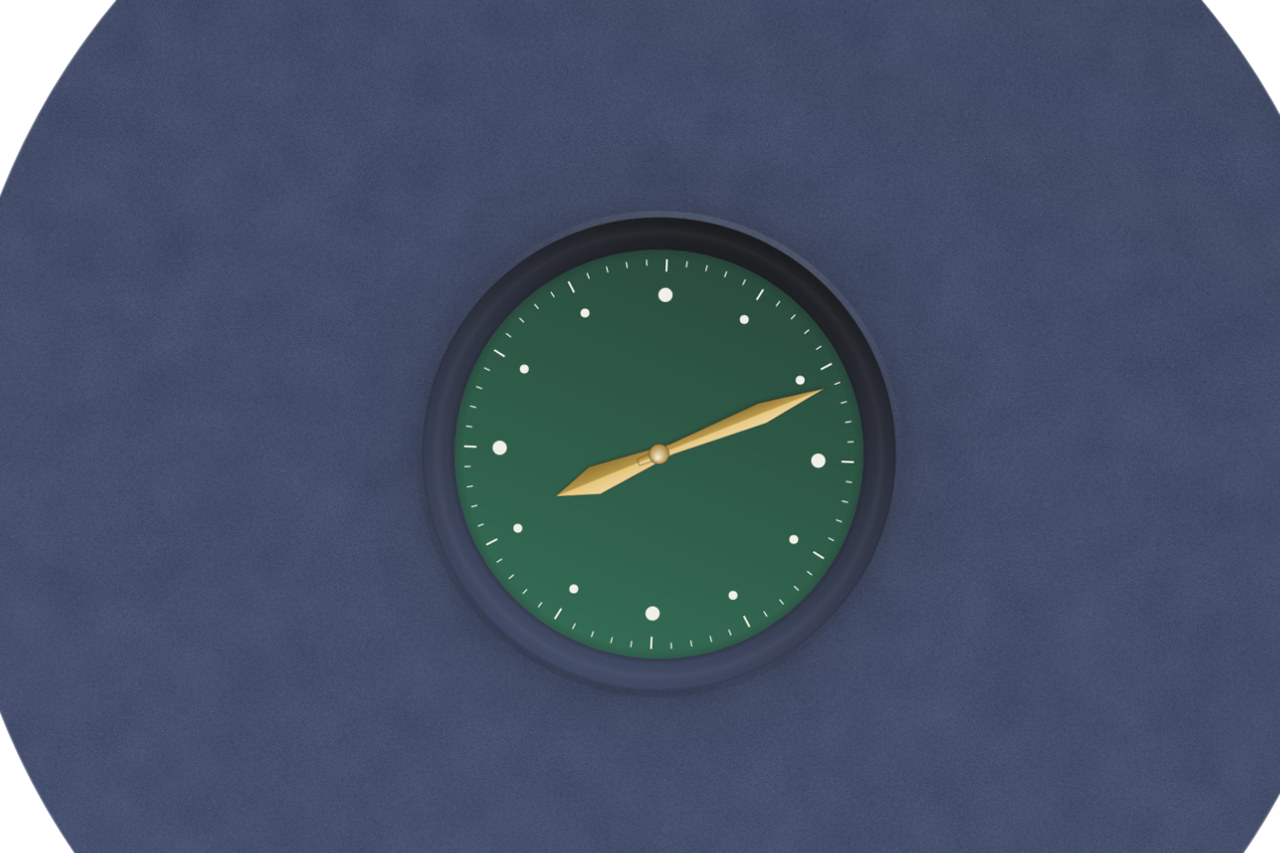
8:11
